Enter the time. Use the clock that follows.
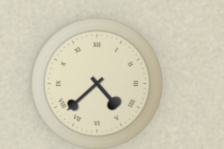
4:38
